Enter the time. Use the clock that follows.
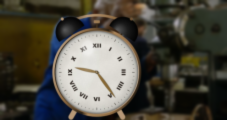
9:24
